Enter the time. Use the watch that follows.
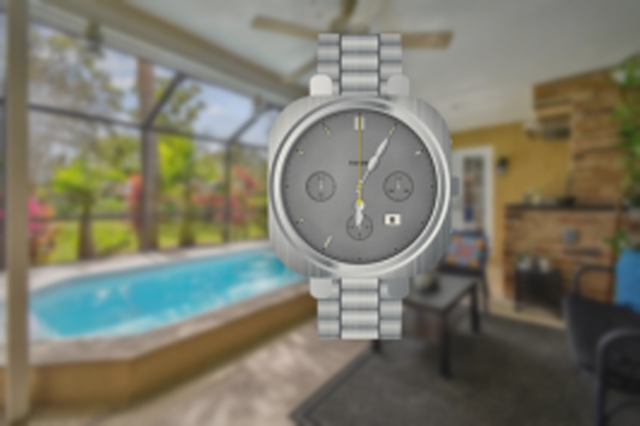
6:05
